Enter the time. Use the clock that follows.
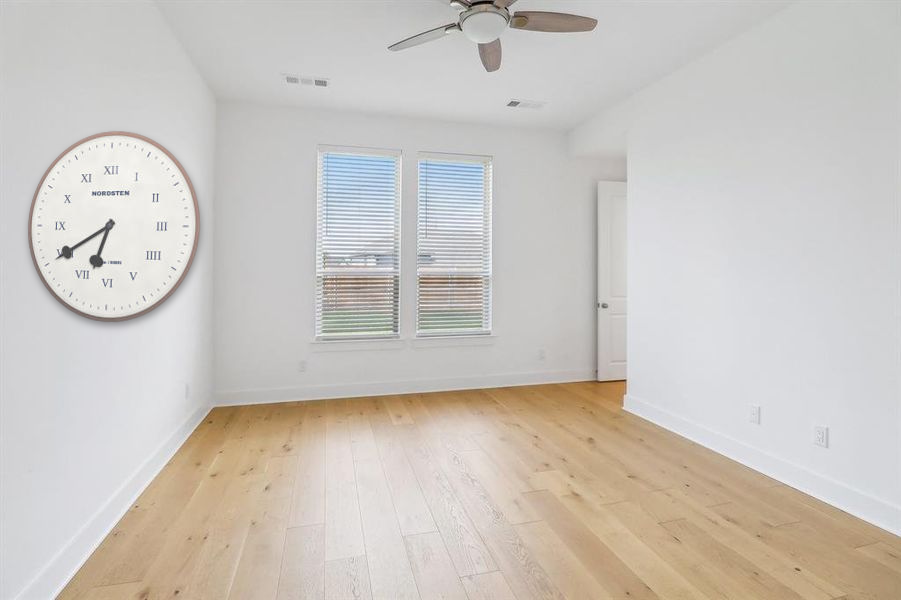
6:40
